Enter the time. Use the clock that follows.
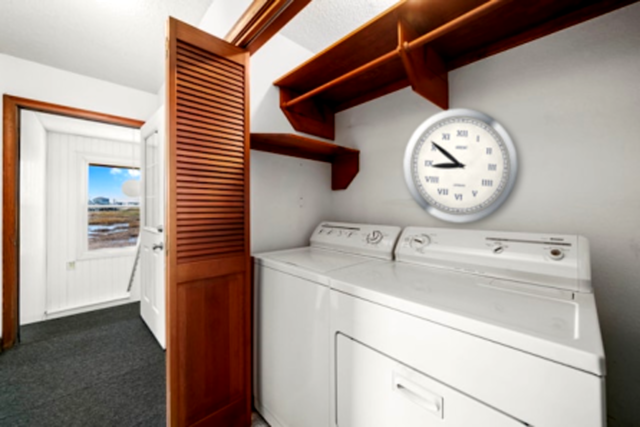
8:51
